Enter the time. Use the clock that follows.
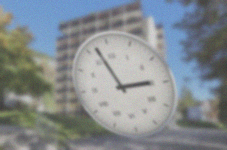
2:57
